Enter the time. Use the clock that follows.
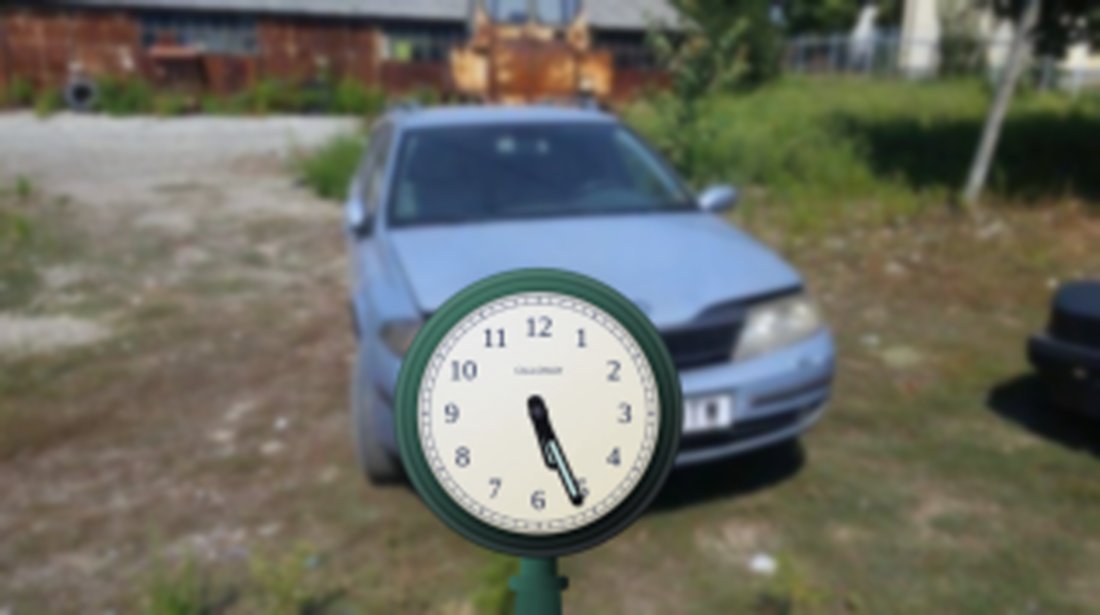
5:26
